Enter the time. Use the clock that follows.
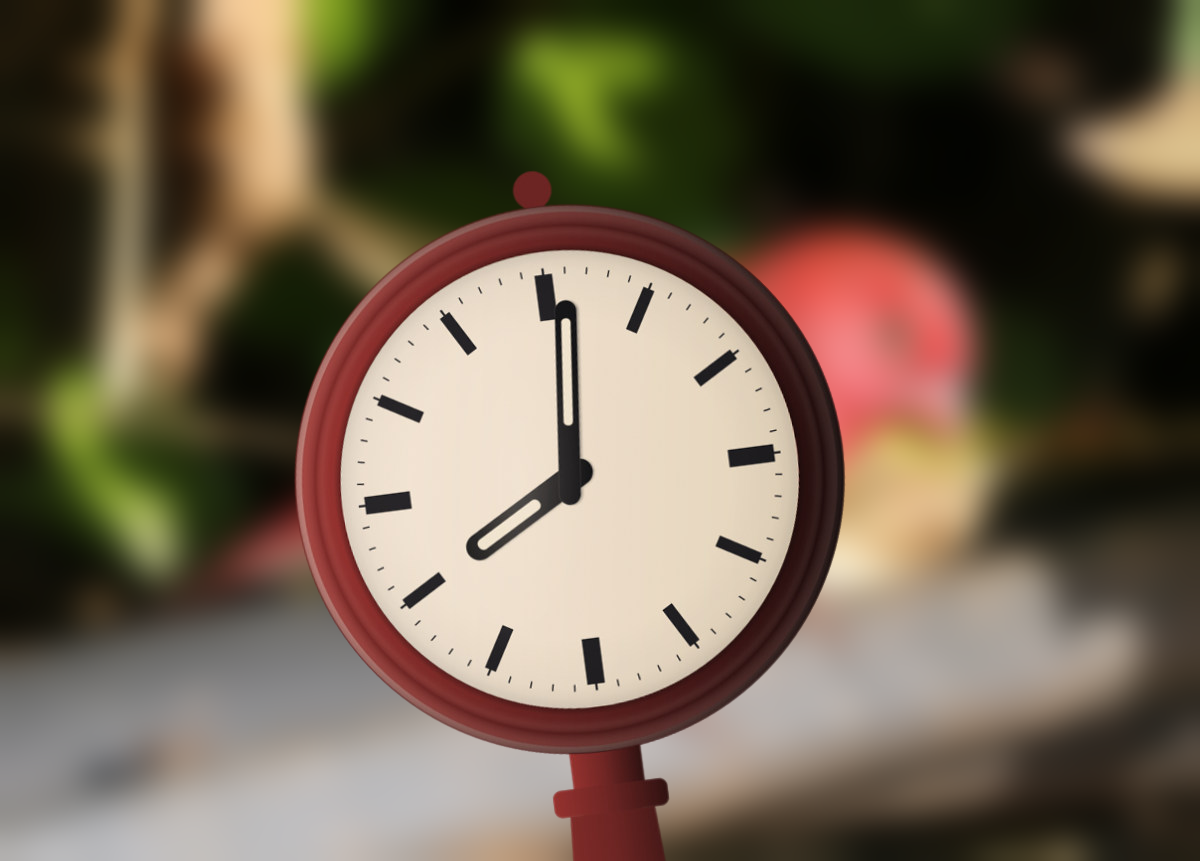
8:01
